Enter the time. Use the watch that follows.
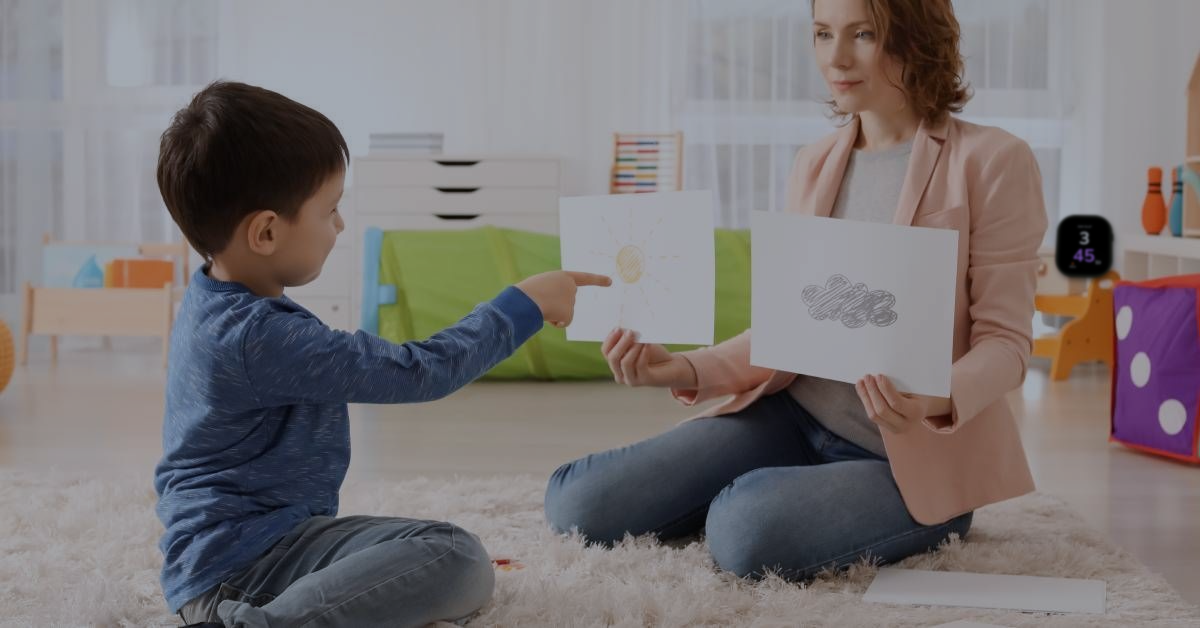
3:45
